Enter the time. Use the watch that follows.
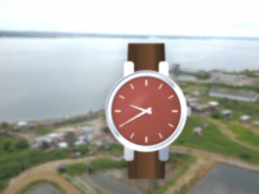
9:40
